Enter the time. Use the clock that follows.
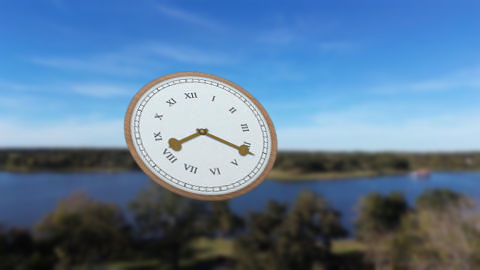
8:21
